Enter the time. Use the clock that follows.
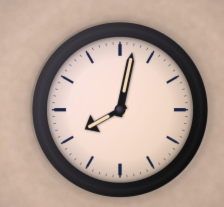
8:02
